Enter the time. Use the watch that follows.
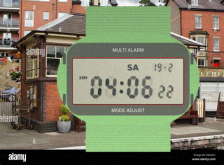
4:06:22
